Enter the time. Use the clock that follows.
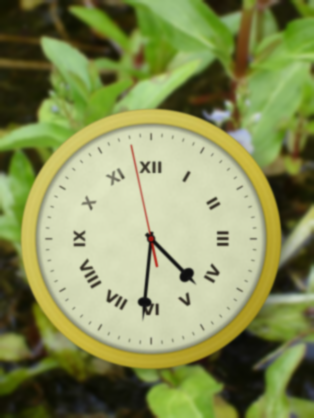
4:30:58
